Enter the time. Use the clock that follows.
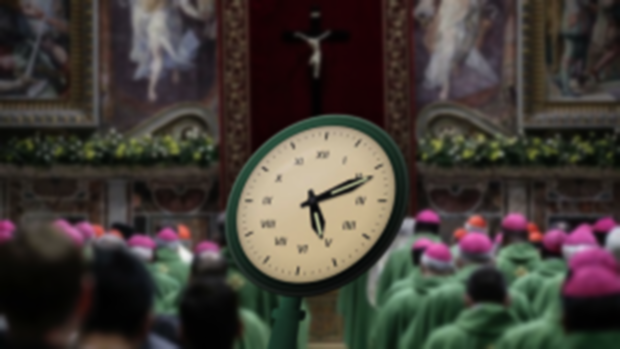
5:11
